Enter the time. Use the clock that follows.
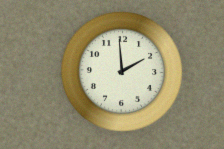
1:59
